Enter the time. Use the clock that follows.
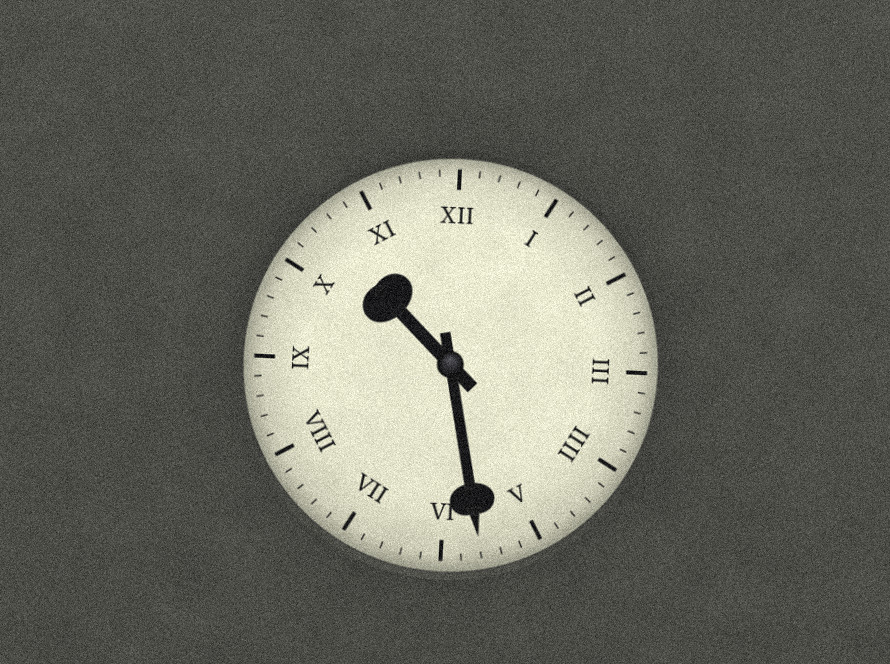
10:28
